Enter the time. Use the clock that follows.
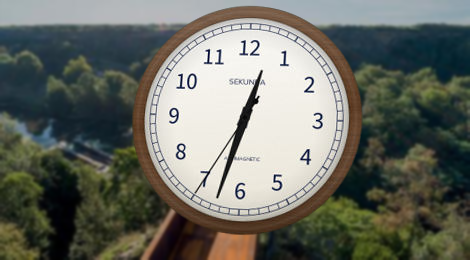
12:32:35
